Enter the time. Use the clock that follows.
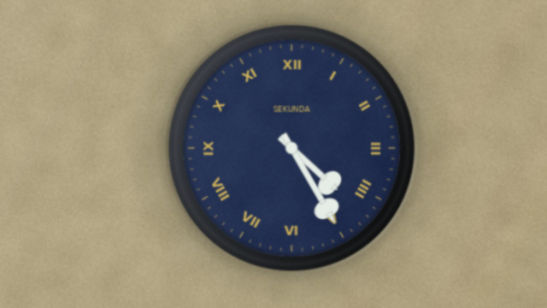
4:25
